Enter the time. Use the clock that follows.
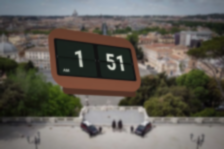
1:51
